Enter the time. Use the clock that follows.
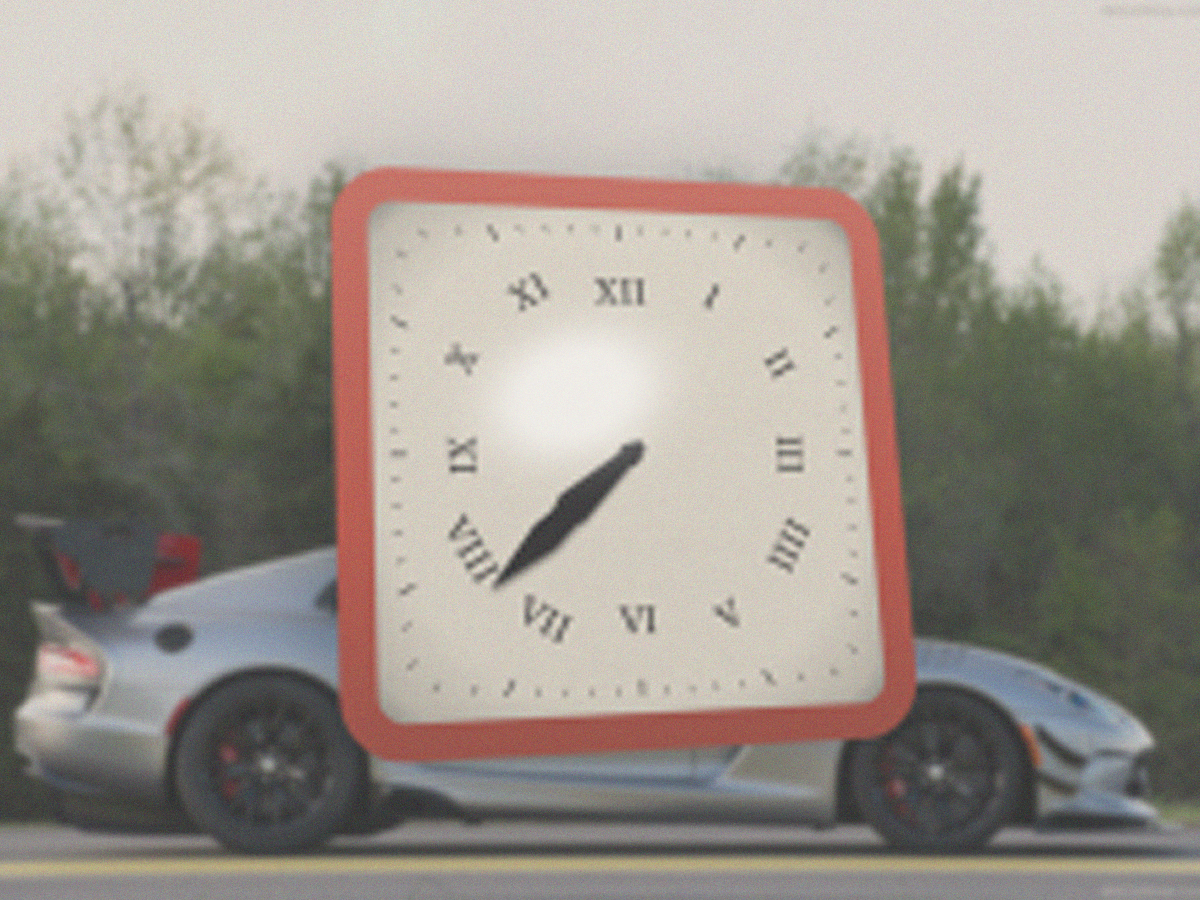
7:38
